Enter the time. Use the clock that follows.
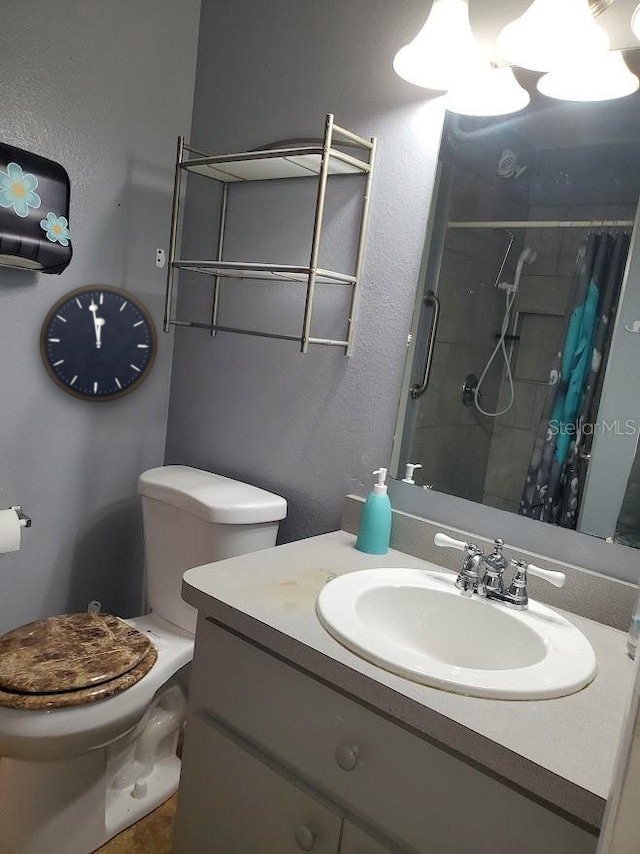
11:58
